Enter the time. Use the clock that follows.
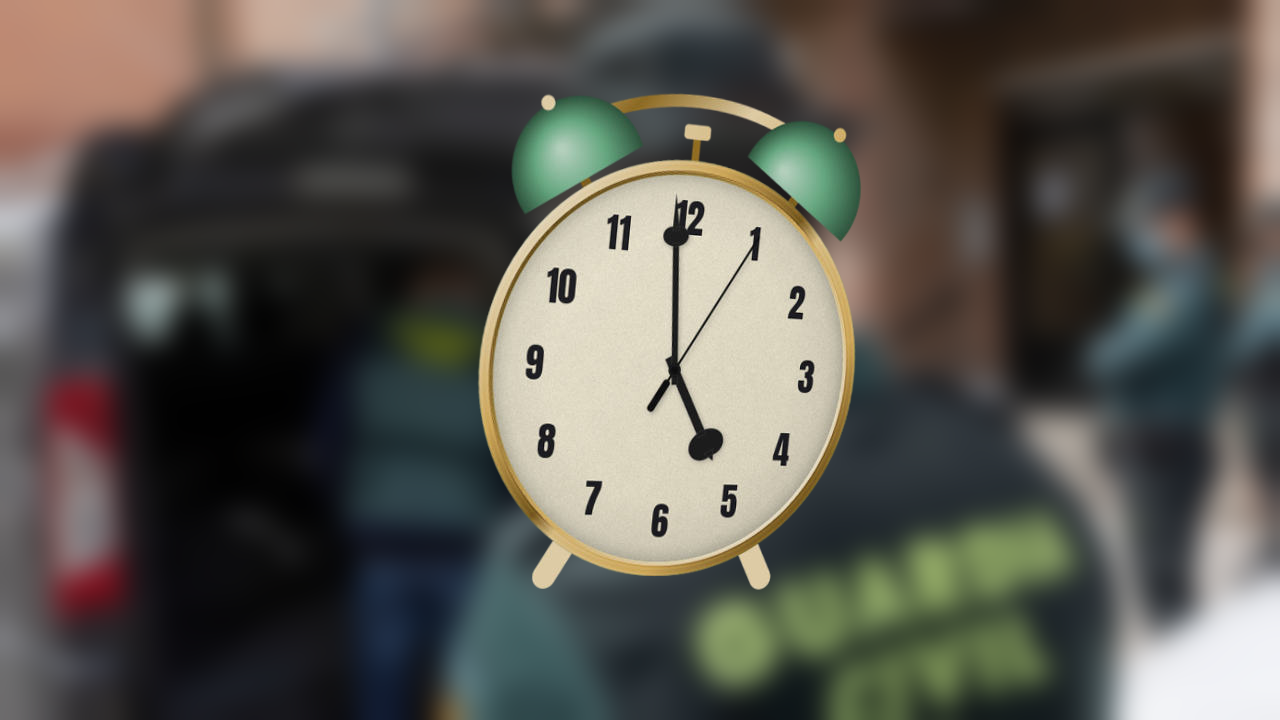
4:59:05
